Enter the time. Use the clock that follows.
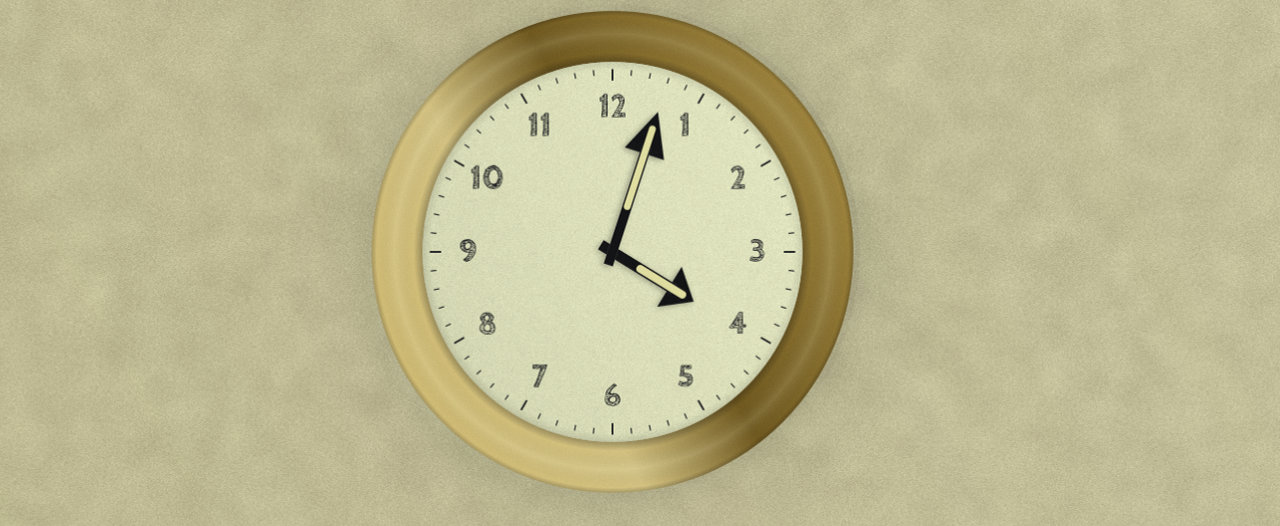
4:03
